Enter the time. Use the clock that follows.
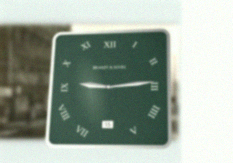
9:14
